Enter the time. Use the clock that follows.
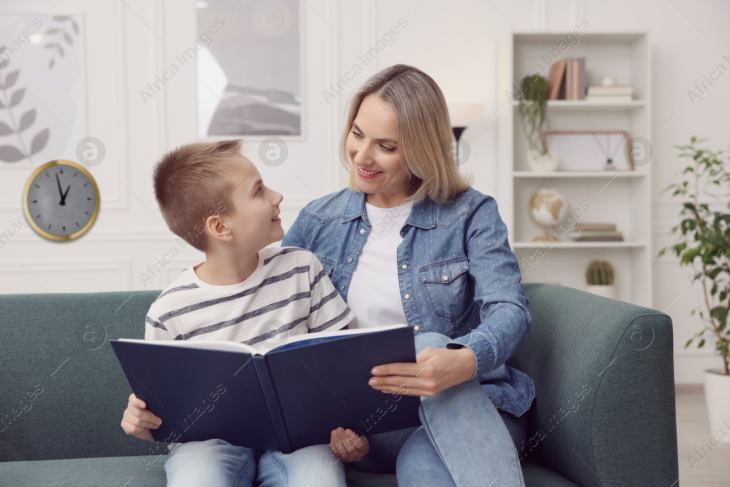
12:58
